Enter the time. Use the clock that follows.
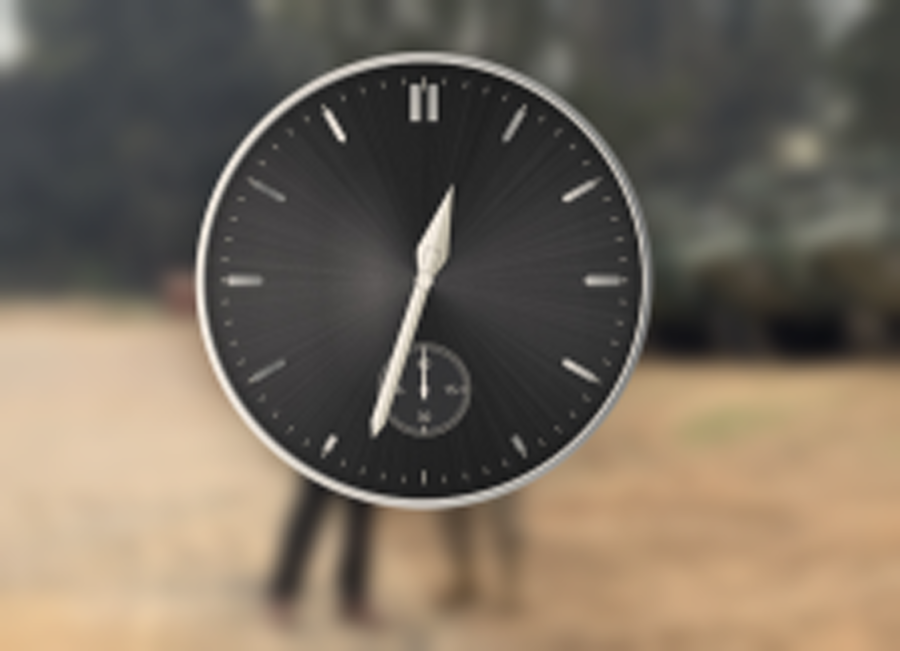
12:33
